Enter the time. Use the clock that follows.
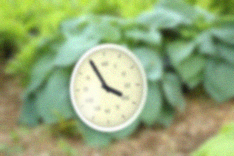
3:55
